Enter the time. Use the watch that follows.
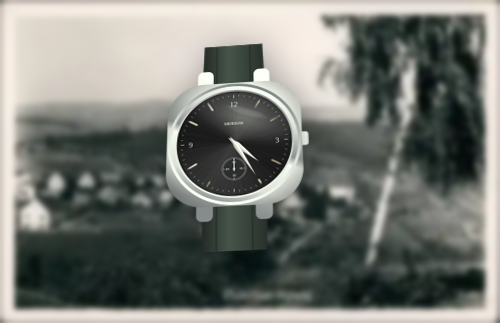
4:25
